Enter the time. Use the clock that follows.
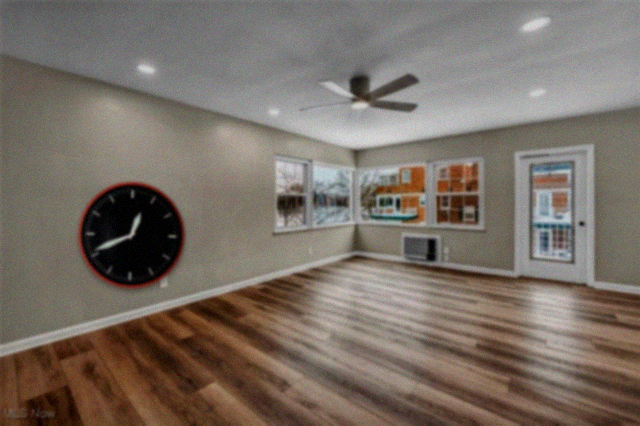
12:41
